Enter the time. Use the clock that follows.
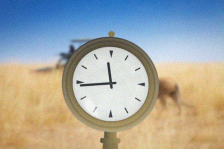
11:44
